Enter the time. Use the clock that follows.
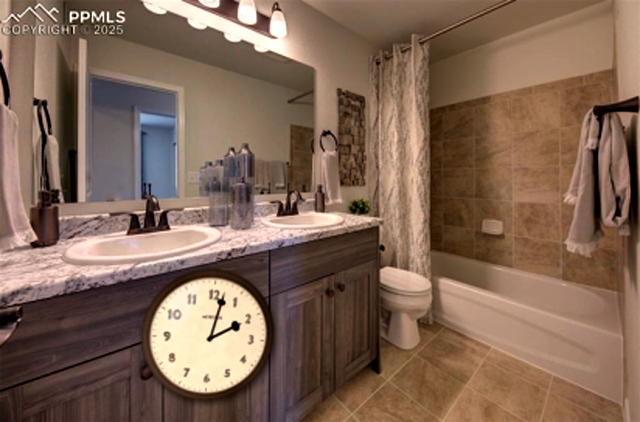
2:02
